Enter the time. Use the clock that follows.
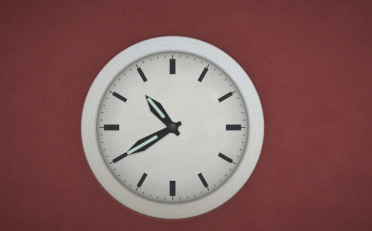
10:40
